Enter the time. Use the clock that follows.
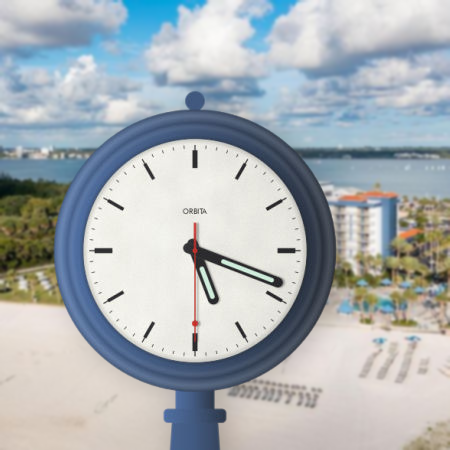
5:18:30
